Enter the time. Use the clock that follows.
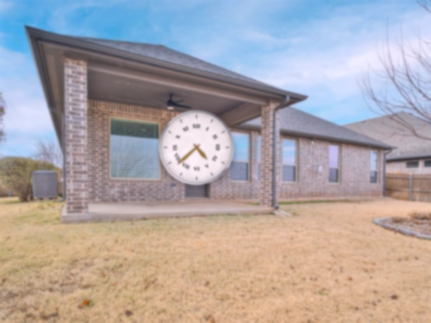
4:38
